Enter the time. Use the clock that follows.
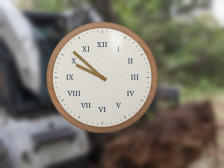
9:52
